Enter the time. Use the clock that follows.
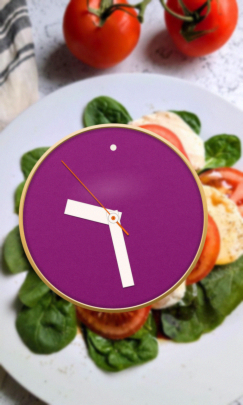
9:27:53
